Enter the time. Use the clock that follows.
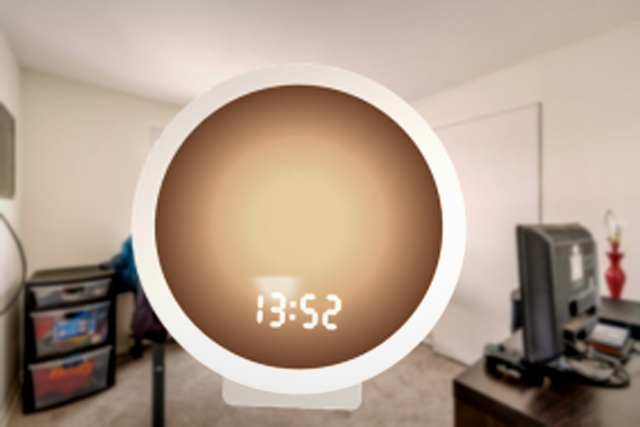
13:52
